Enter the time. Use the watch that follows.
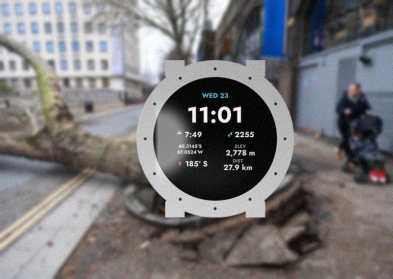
11:01
